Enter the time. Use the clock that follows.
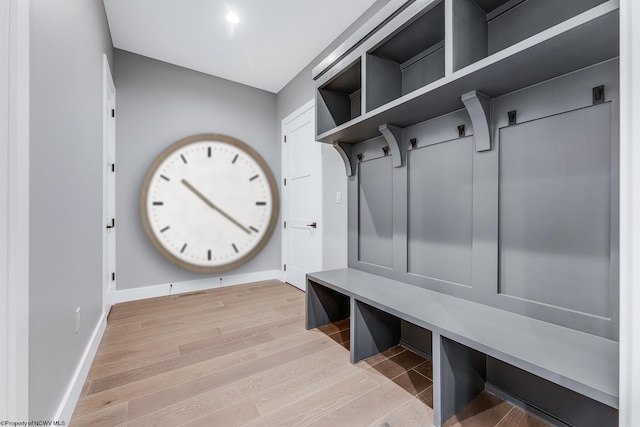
10:21
